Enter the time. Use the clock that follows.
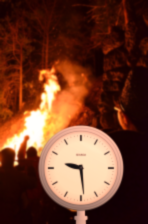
9:29
